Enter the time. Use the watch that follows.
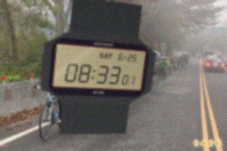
8:33
